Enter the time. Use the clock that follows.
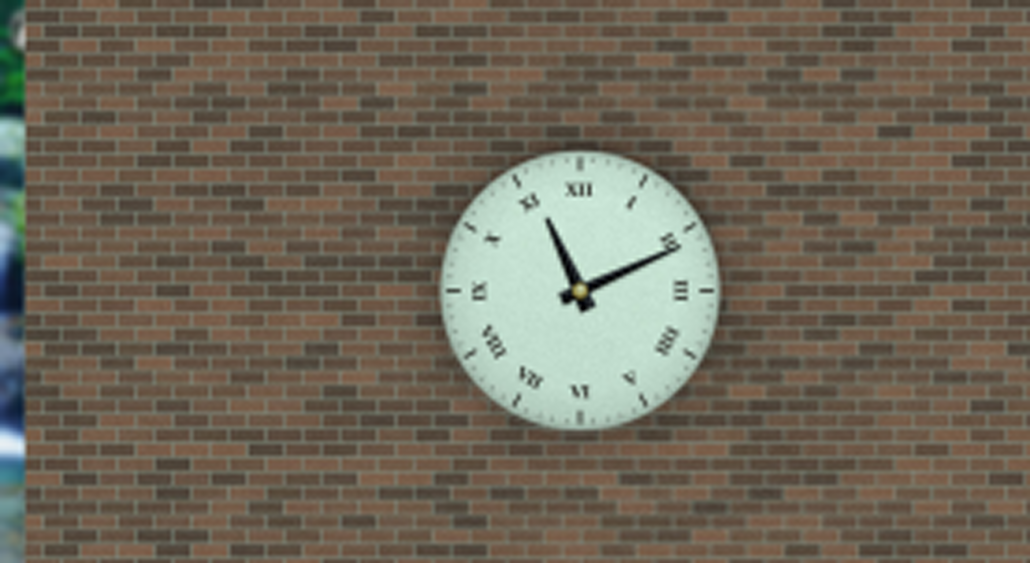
11:11
